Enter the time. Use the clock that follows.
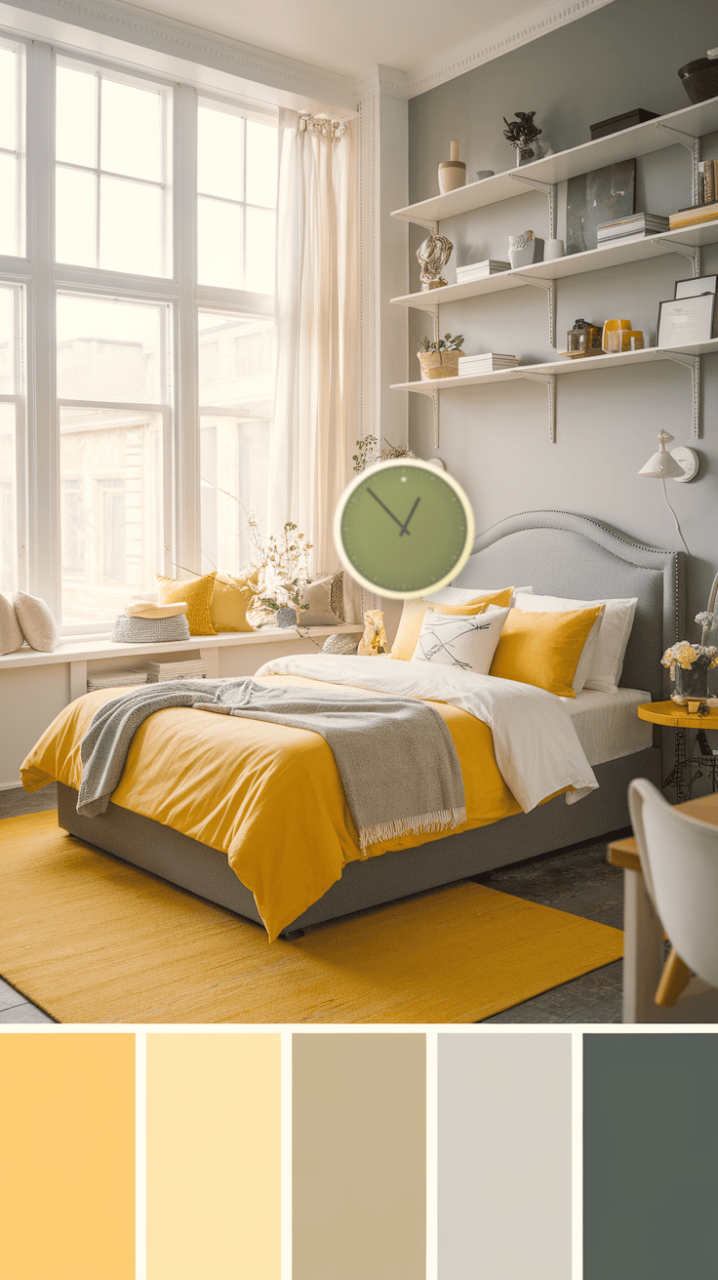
12:53
